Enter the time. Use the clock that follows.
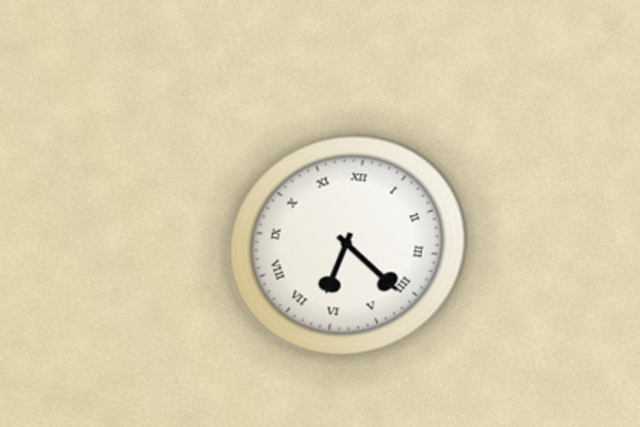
6:21
